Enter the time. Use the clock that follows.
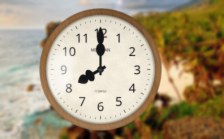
8:00
